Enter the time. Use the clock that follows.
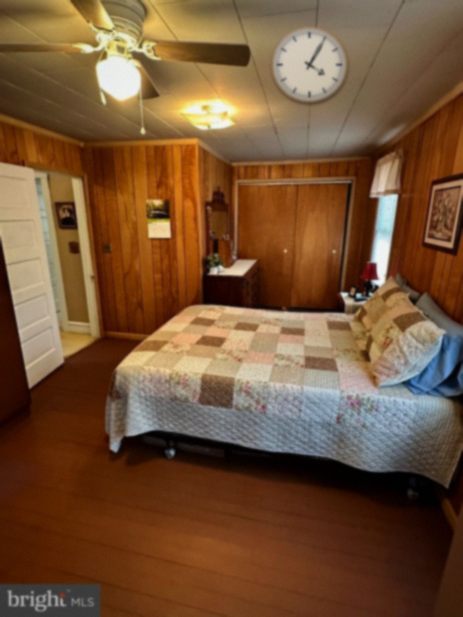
4:05
